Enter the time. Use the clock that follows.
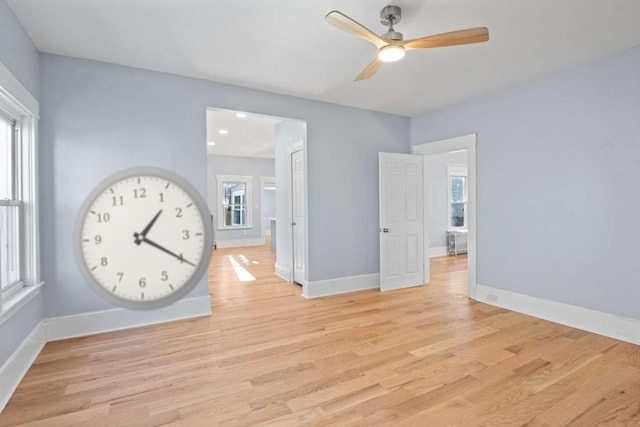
1:20
